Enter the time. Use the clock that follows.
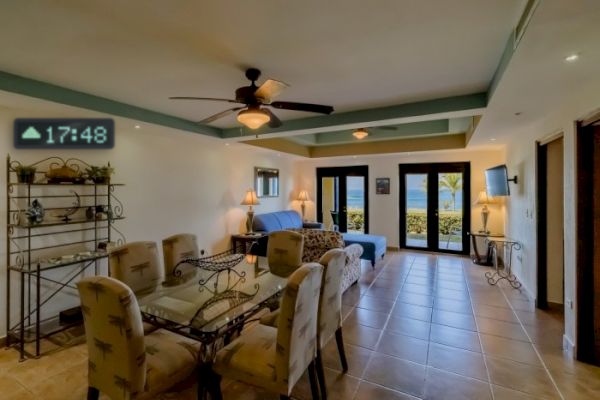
17:48
